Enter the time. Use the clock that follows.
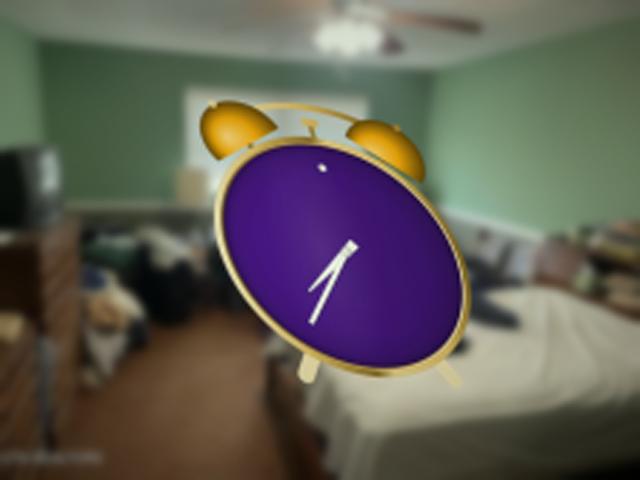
7:36
